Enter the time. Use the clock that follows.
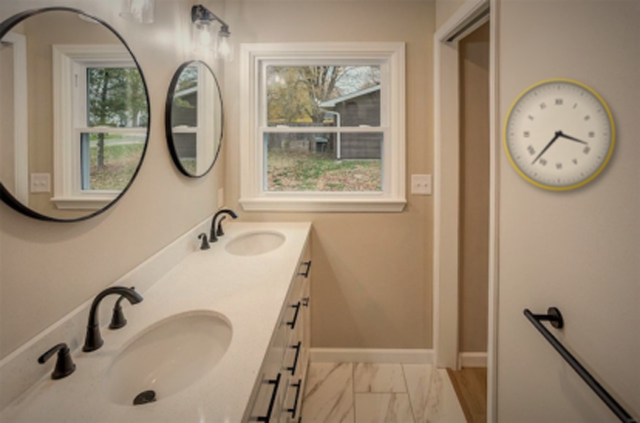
3:37
